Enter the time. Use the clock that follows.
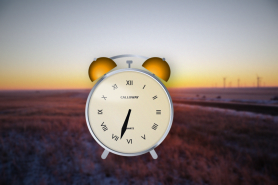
6:33
